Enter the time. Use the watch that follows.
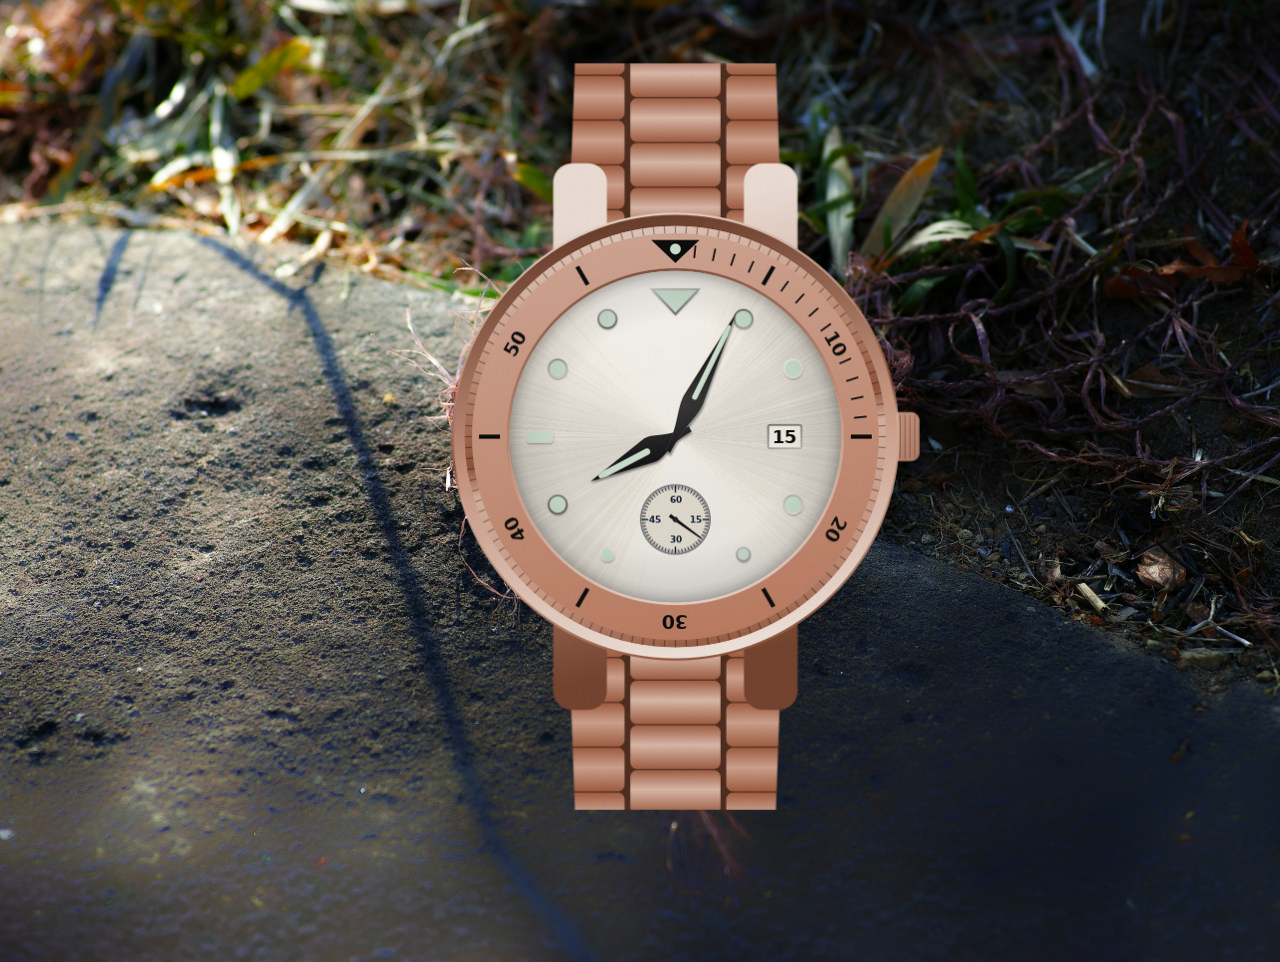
8:04:21
